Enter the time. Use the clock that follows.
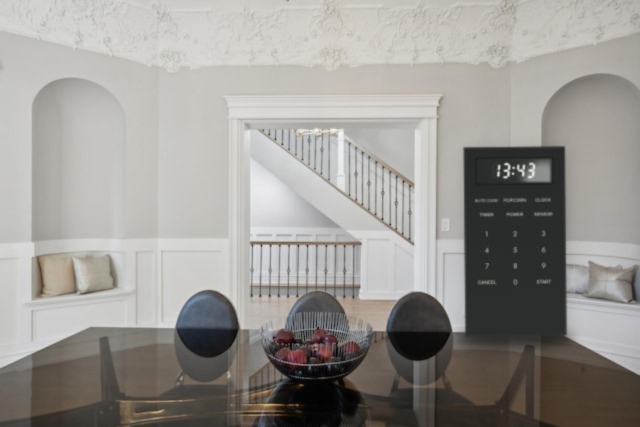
13:43
